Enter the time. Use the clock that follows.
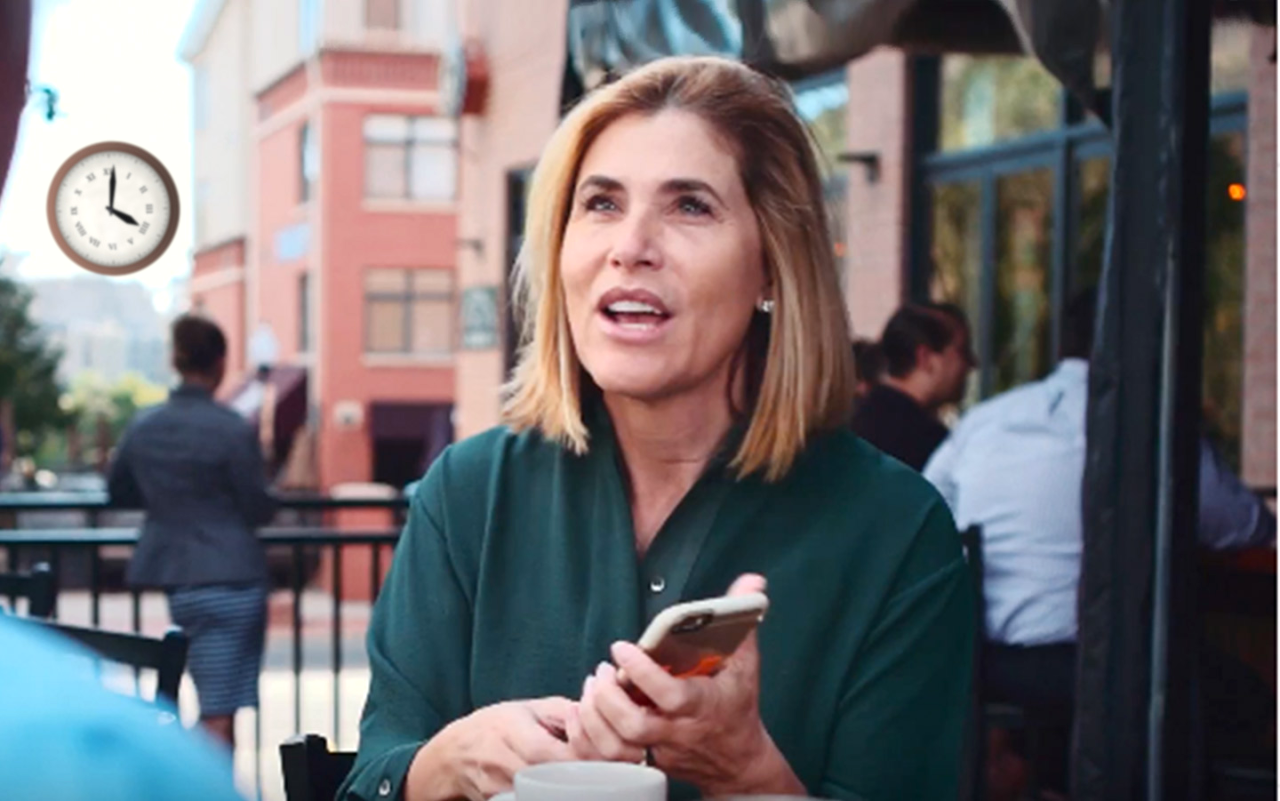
4:01
